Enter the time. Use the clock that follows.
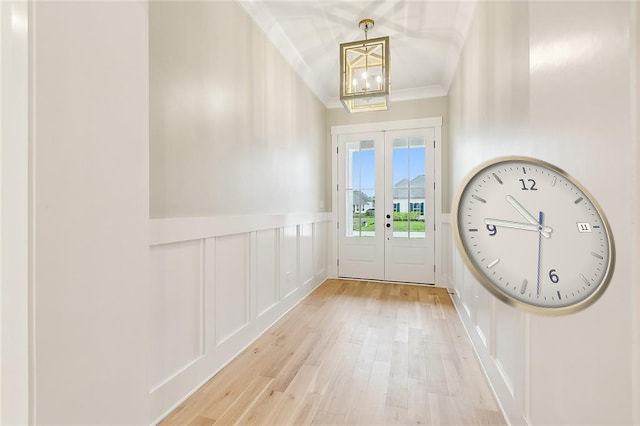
10:46:33
